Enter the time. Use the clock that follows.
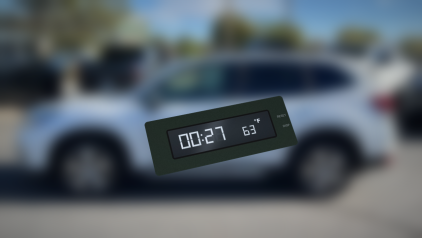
0:27
